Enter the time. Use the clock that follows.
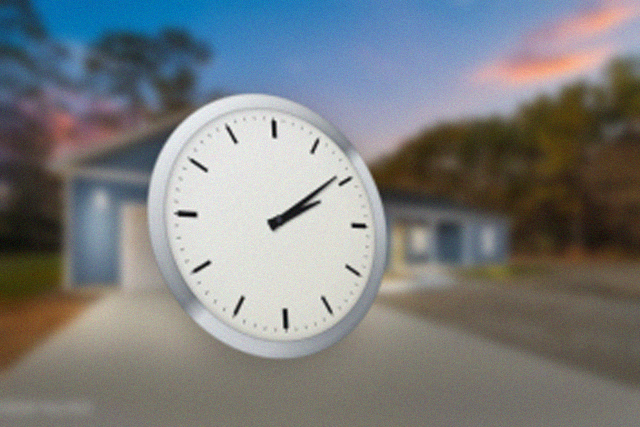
2:09
